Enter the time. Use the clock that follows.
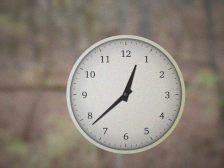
12:38
